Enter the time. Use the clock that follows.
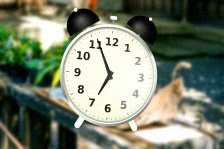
6:56
